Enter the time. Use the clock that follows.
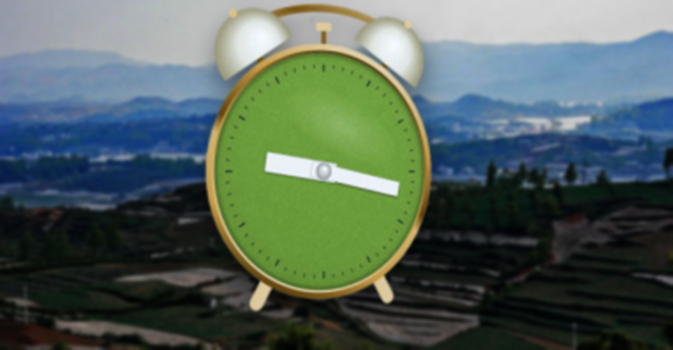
9:17
